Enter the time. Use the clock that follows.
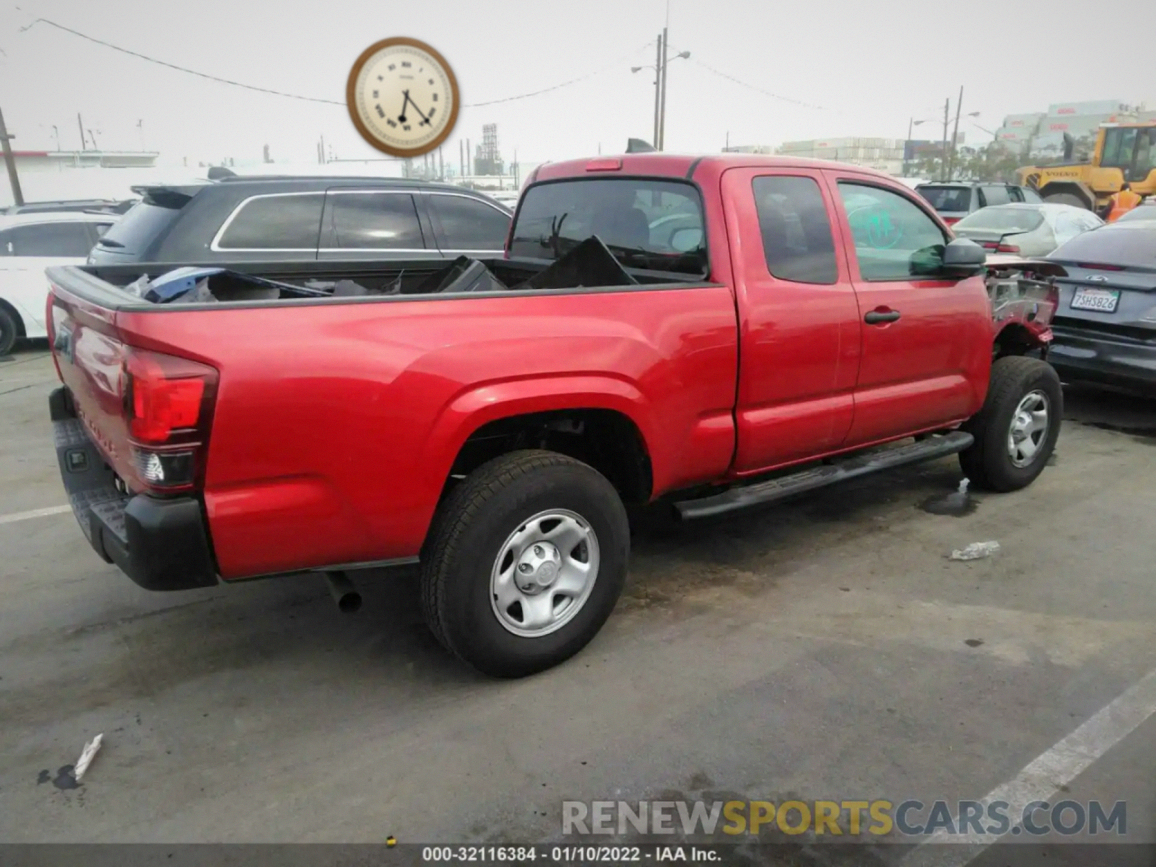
6:23
